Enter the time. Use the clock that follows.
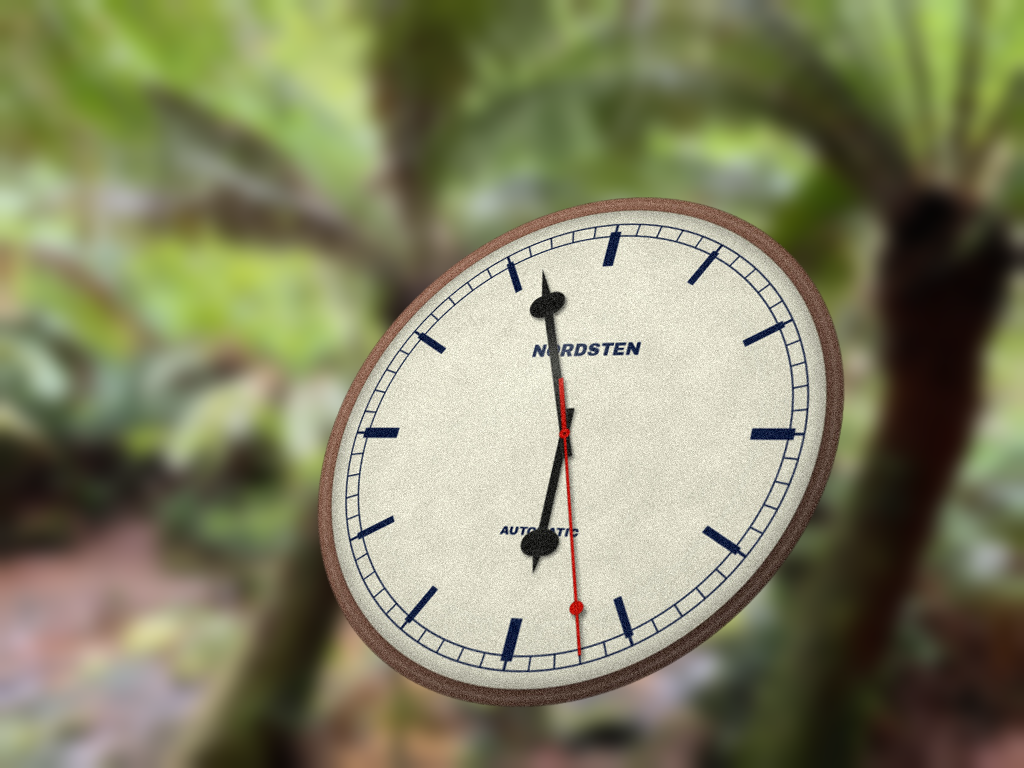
5:56:27
